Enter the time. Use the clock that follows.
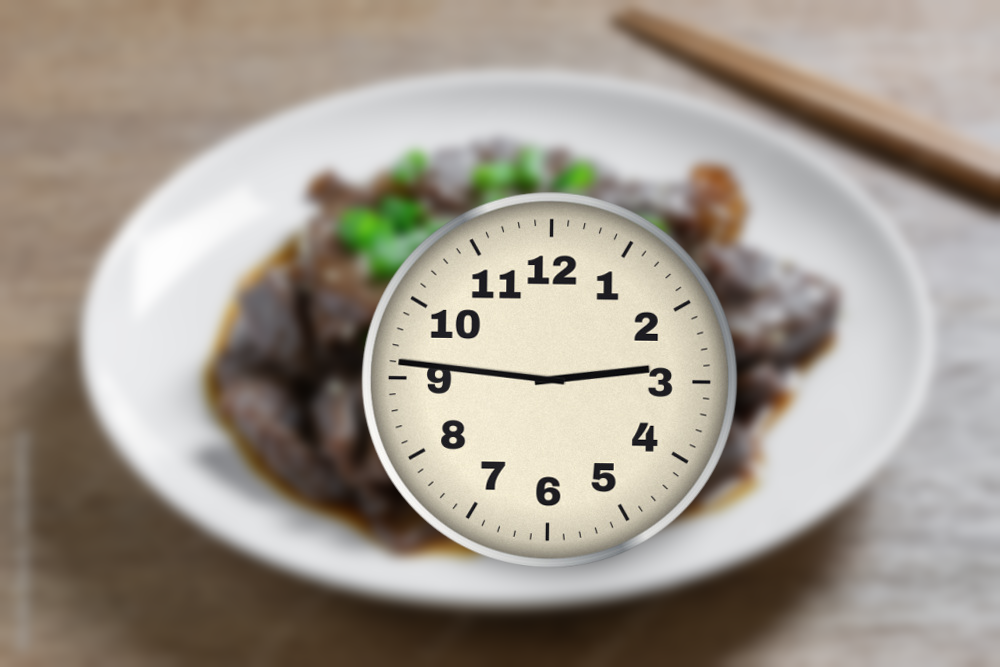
2:46
